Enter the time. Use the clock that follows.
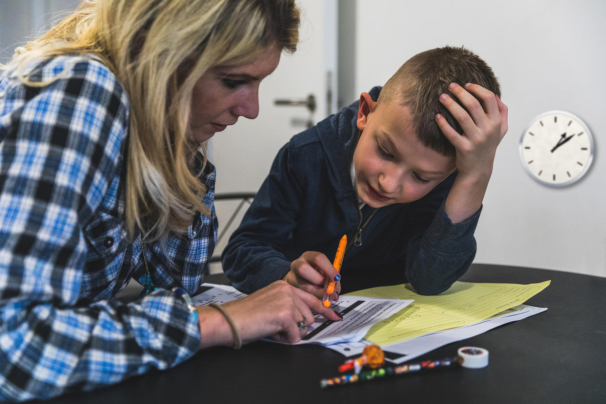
1:09
